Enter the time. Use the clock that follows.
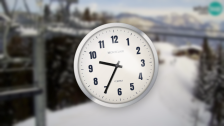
9:35
